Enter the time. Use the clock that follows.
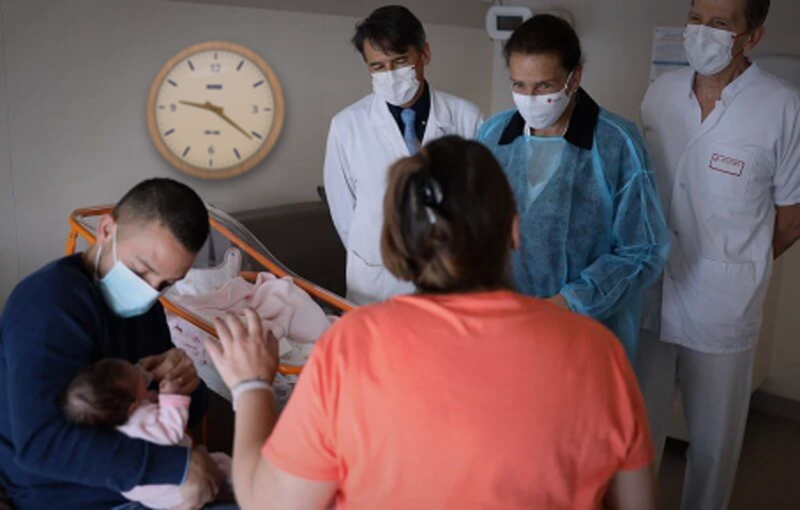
9:21
